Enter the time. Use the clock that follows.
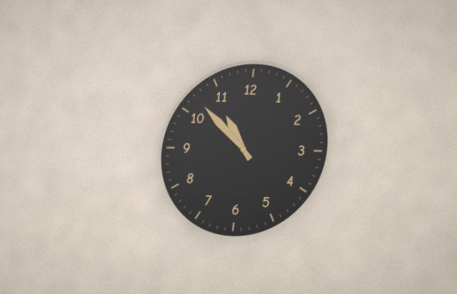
10:52
